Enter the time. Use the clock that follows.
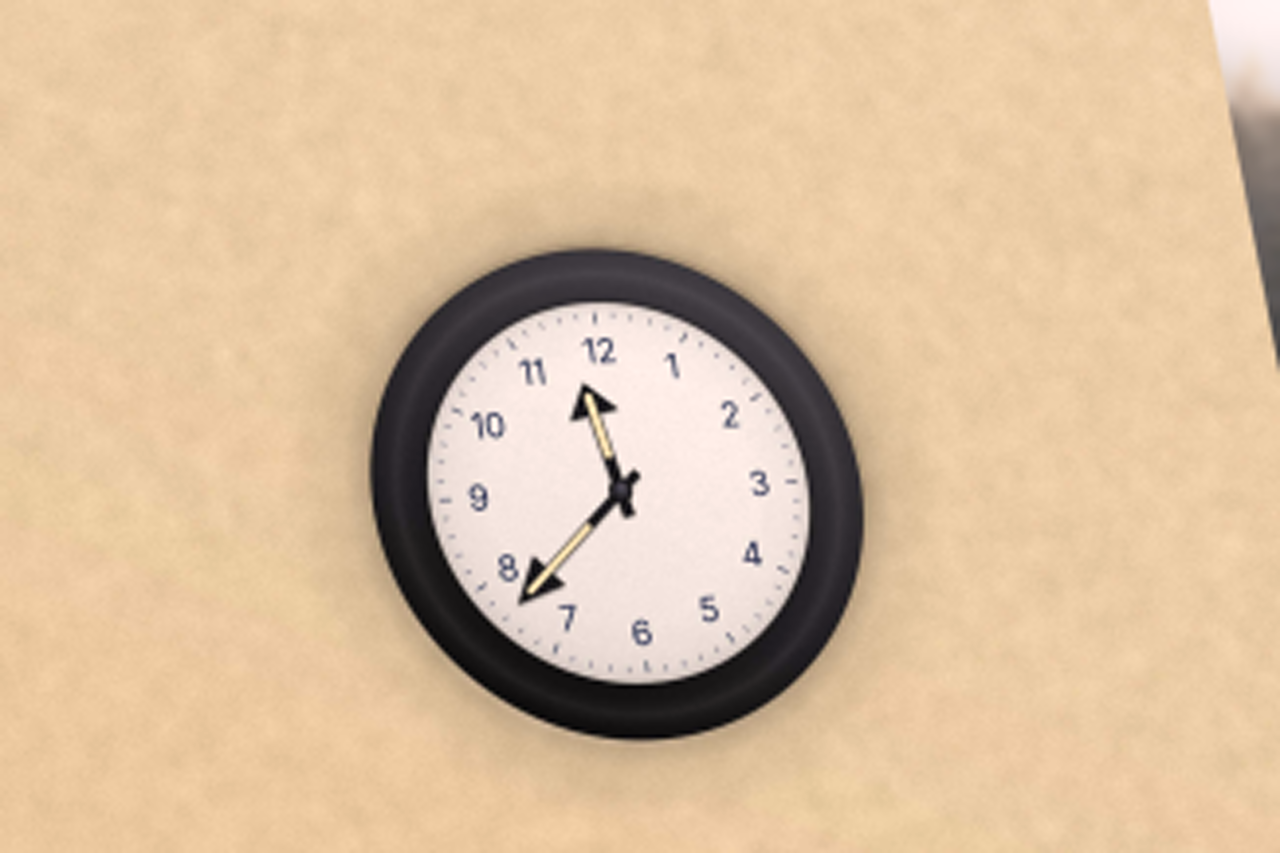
11:38
